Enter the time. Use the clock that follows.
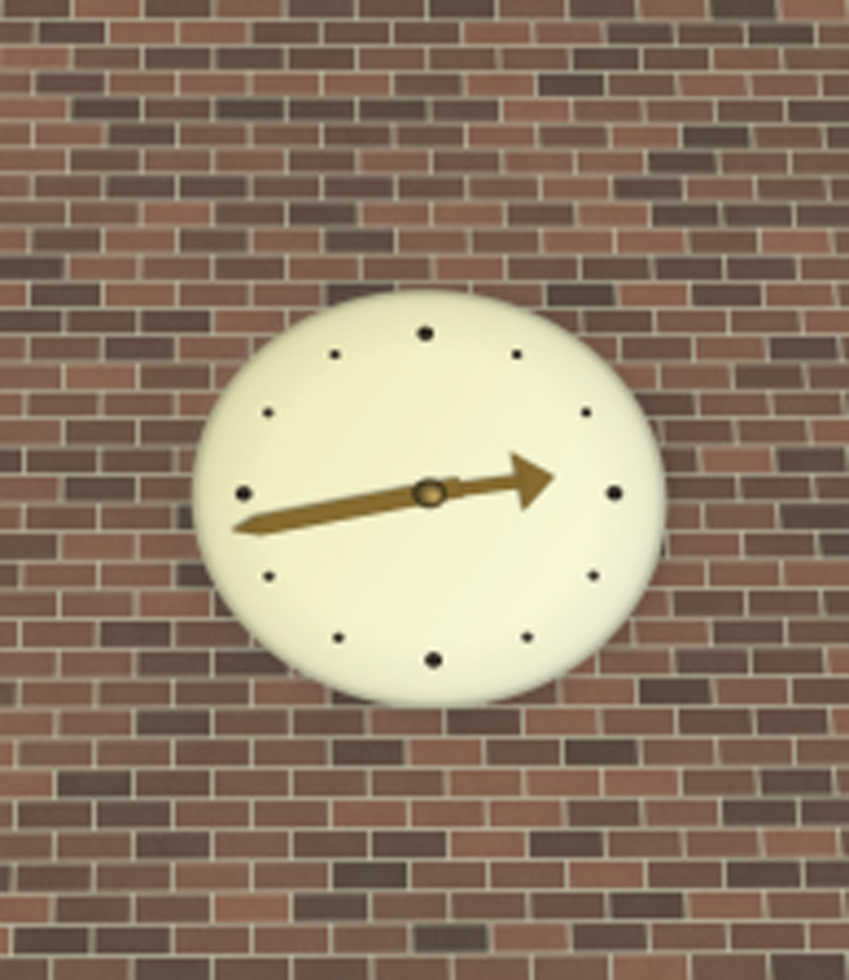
2:43
